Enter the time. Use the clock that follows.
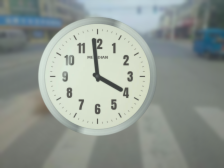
3:59
